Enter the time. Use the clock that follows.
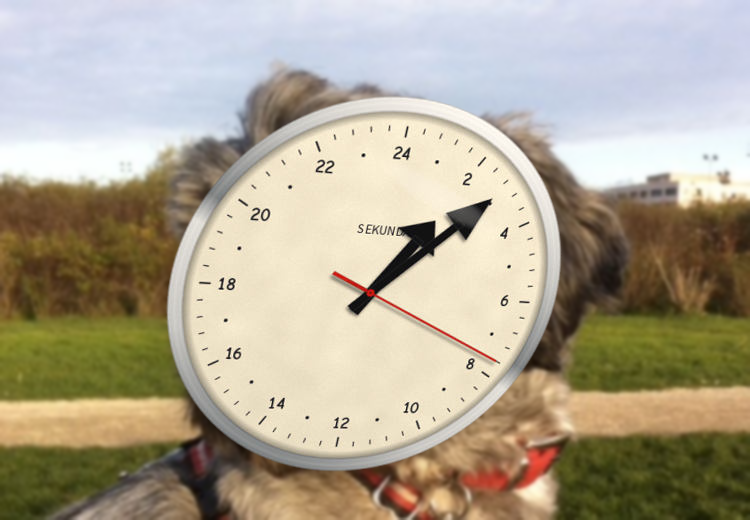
2:07:19
